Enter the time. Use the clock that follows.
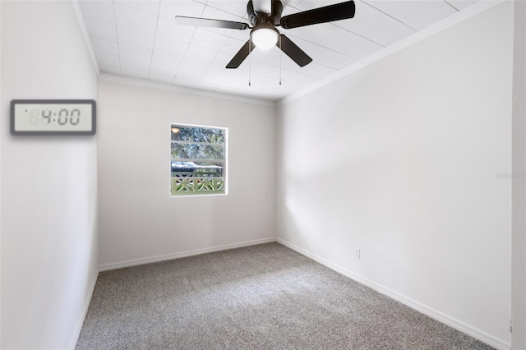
4:00
